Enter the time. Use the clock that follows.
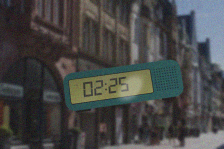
2:25
